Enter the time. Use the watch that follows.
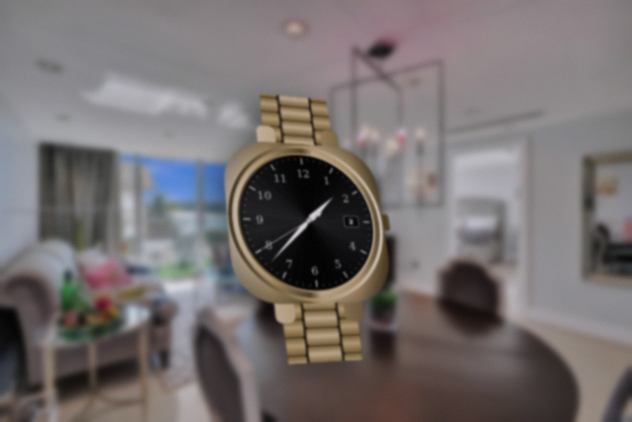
1:37:40
